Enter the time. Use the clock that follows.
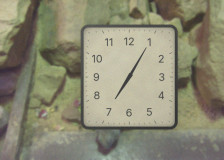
7:05
